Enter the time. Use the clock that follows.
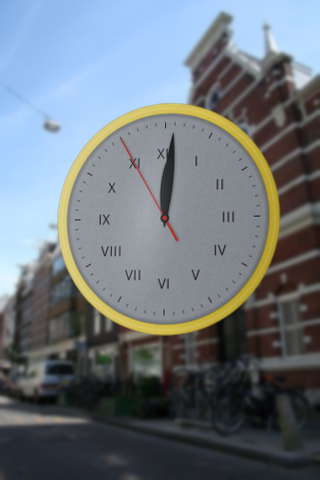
12:00:55
